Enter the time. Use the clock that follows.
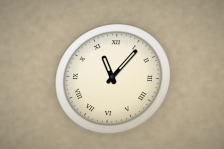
11:06
